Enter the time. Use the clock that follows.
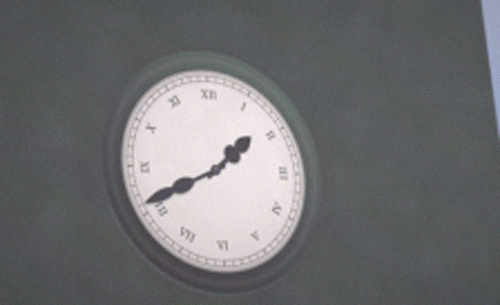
1:41
